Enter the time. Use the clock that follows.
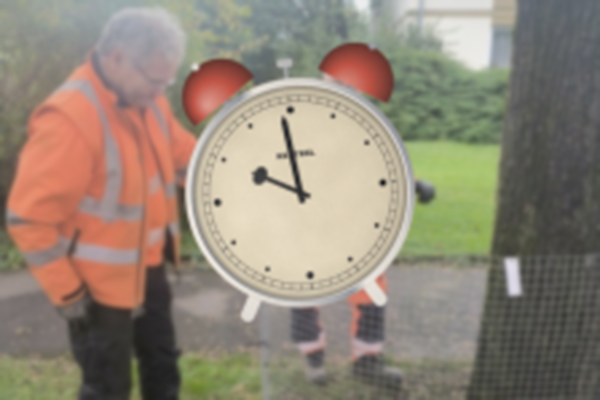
9:59
